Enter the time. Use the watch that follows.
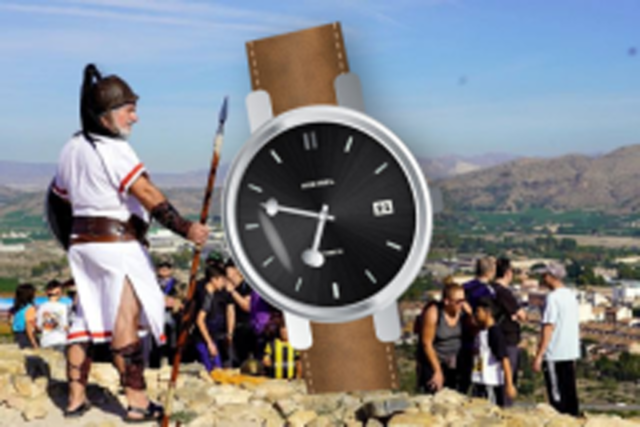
6:48
